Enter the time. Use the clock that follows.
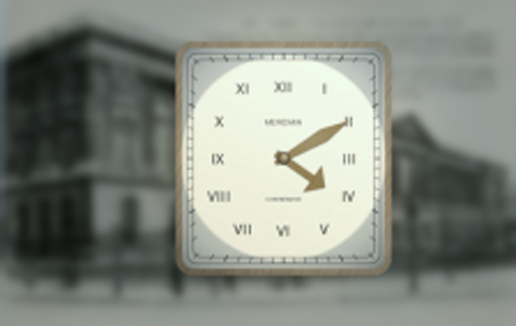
4:10
